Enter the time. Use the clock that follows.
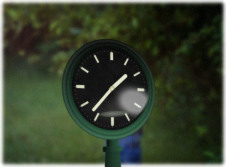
1:37
